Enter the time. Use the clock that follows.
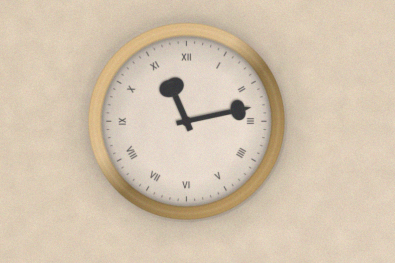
11:13
